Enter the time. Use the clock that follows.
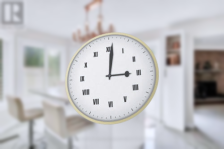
3:01
